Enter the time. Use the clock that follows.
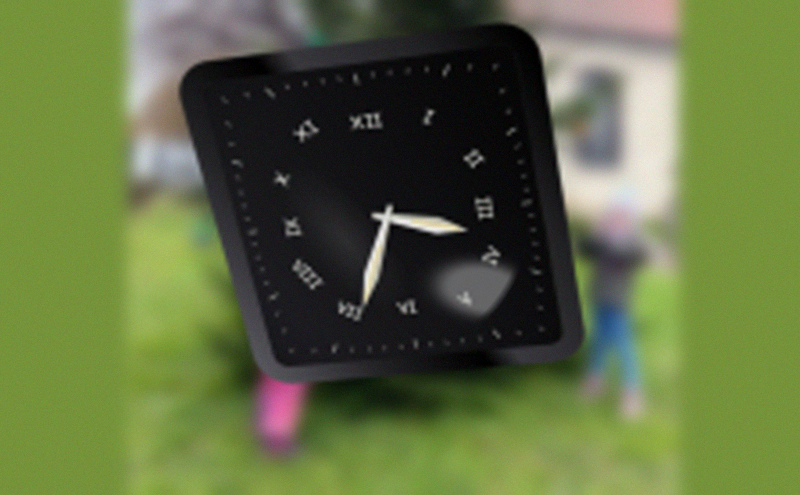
3:34
